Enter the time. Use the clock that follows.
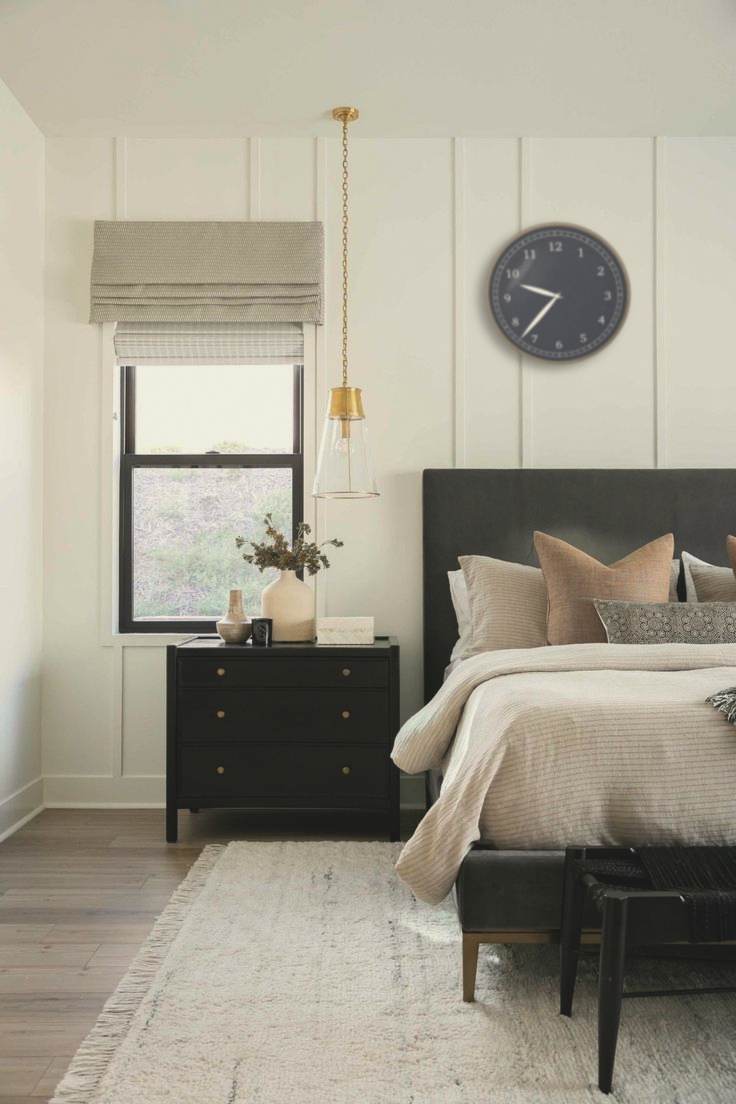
9:37
